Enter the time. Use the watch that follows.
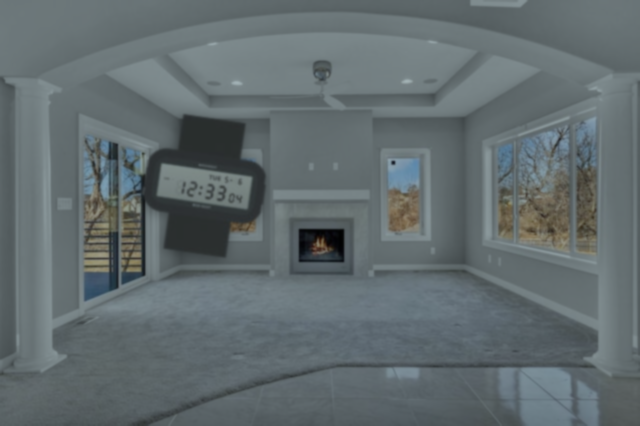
12:33
